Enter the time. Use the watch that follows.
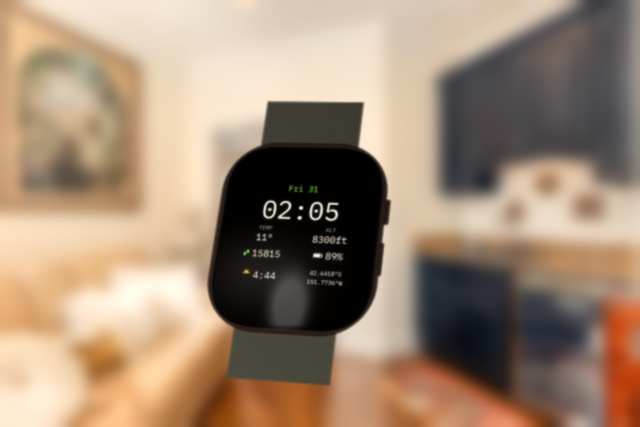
2:05
